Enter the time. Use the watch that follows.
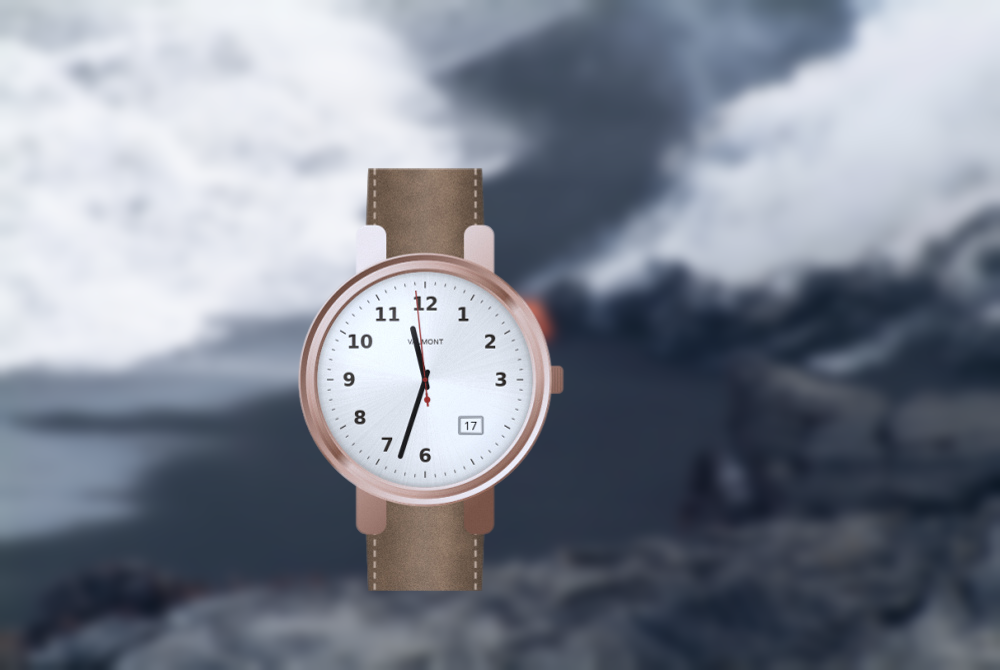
11:32:59
